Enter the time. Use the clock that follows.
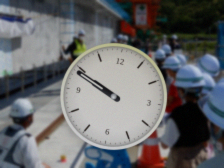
9:49
